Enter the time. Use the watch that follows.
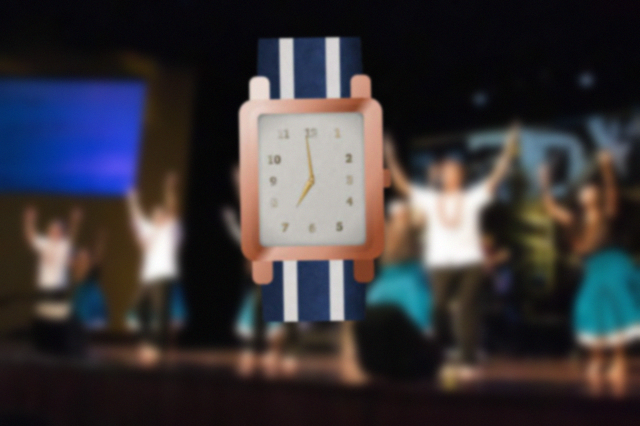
6:59
